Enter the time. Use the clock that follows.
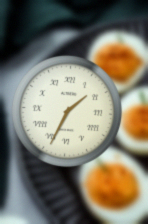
1:34
